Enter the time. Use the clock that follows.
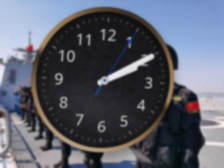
2:10:05
